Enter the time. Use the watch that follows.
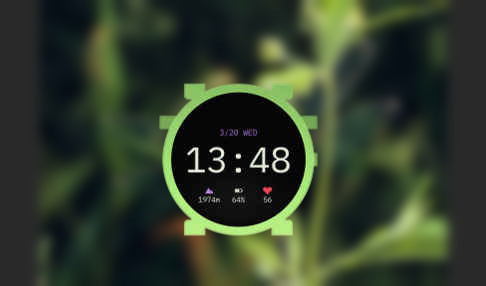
13:48
